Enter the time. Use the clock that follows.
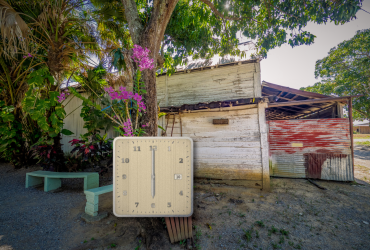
6:00
